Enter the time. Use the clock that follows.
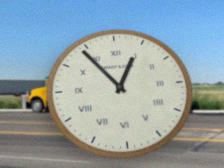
12:54
